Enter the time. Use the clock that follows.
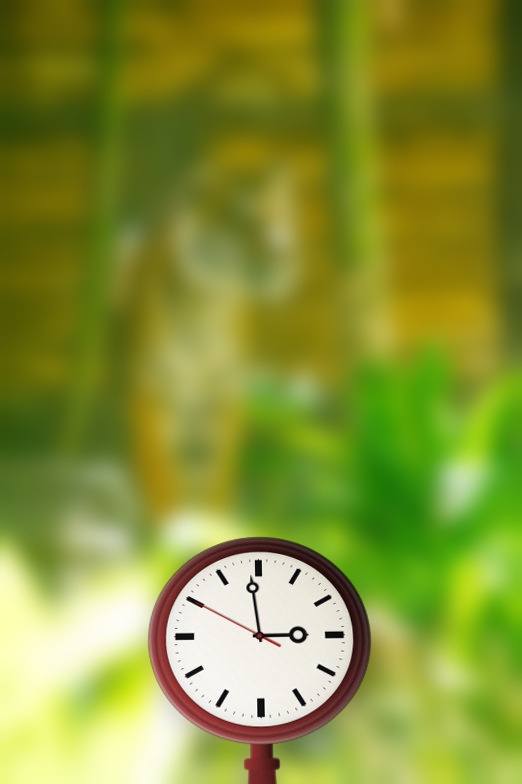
2:58:50
